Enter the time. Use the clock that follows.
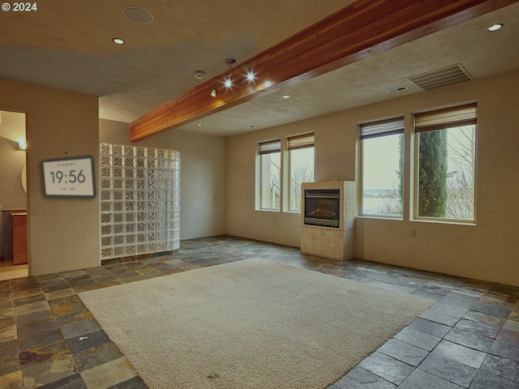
19:56
